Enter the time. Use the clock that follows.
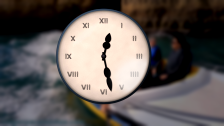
12:28
